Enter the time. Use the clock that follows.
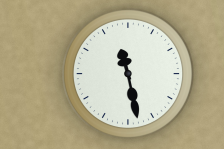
11:28
